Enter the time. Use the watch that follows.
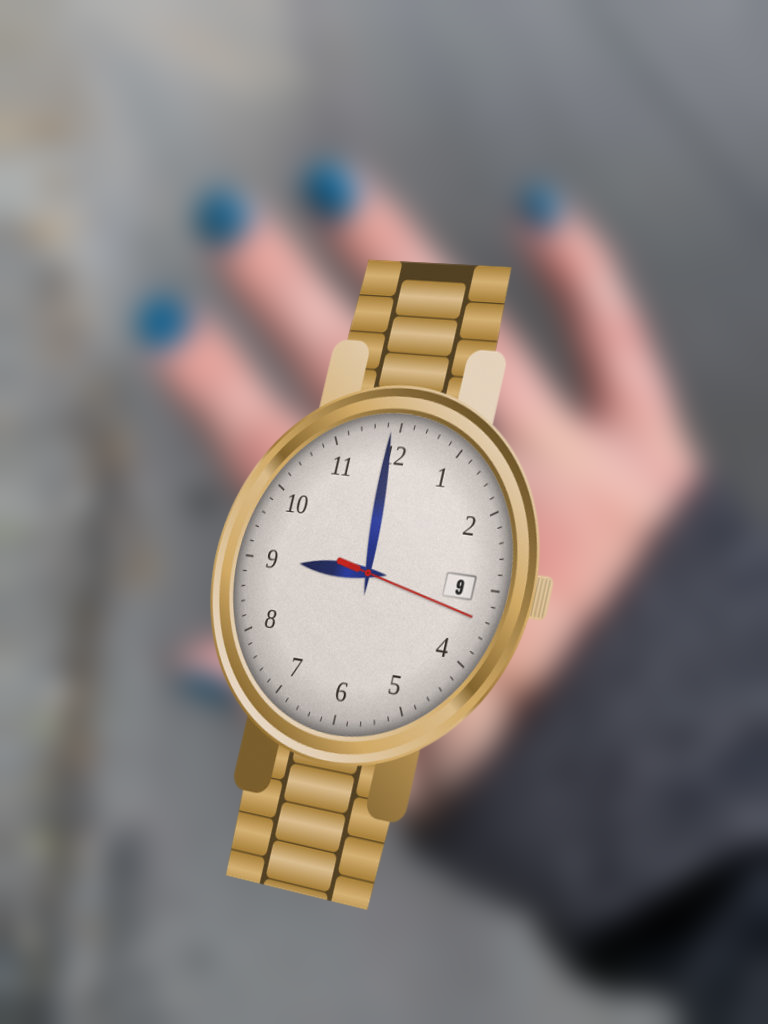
8:59:17
